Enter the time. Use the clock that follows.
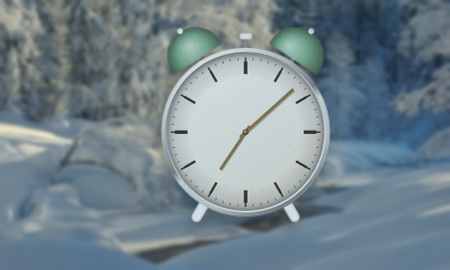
7:08
